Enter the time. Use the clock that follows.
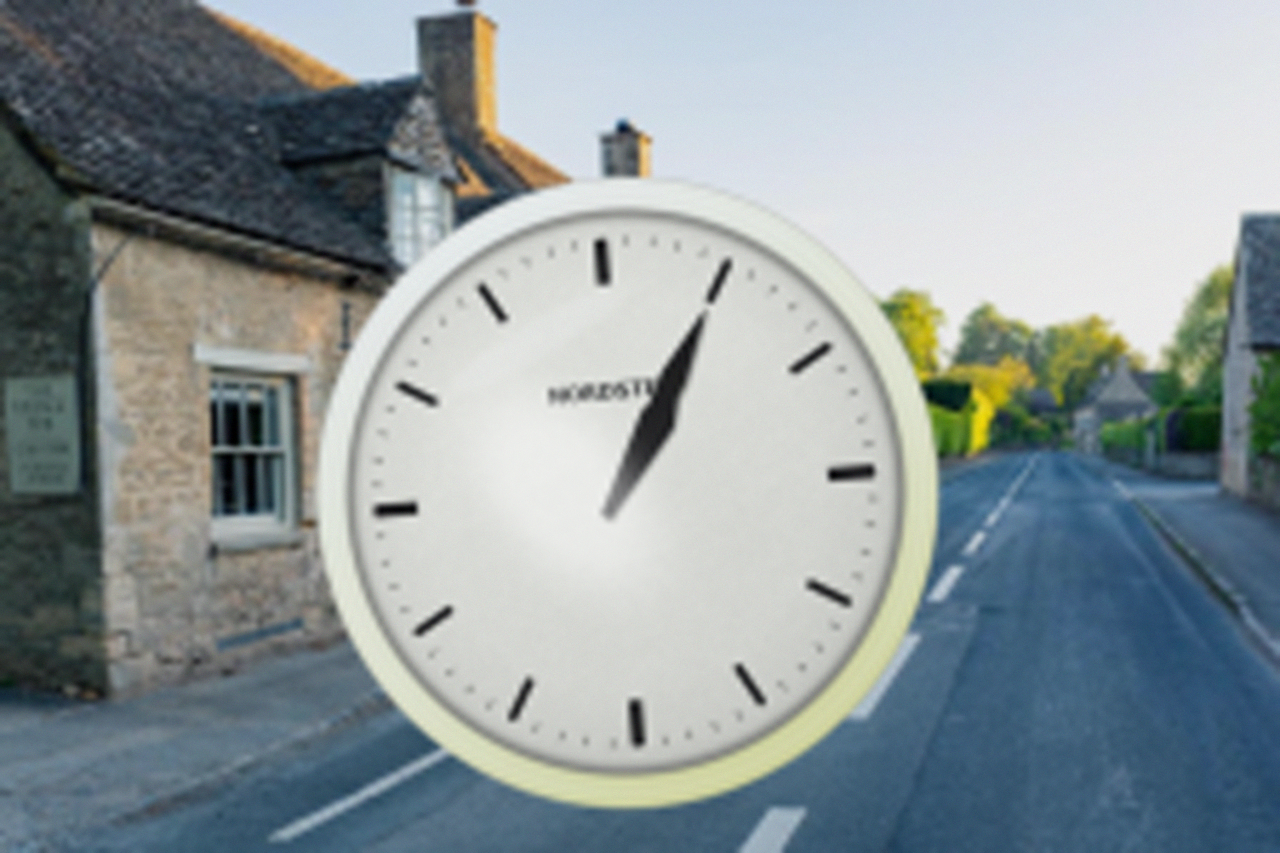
1:05
